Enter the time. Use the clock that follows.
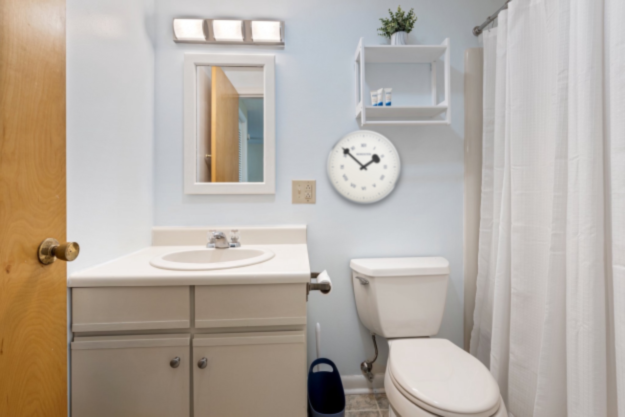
1:52
